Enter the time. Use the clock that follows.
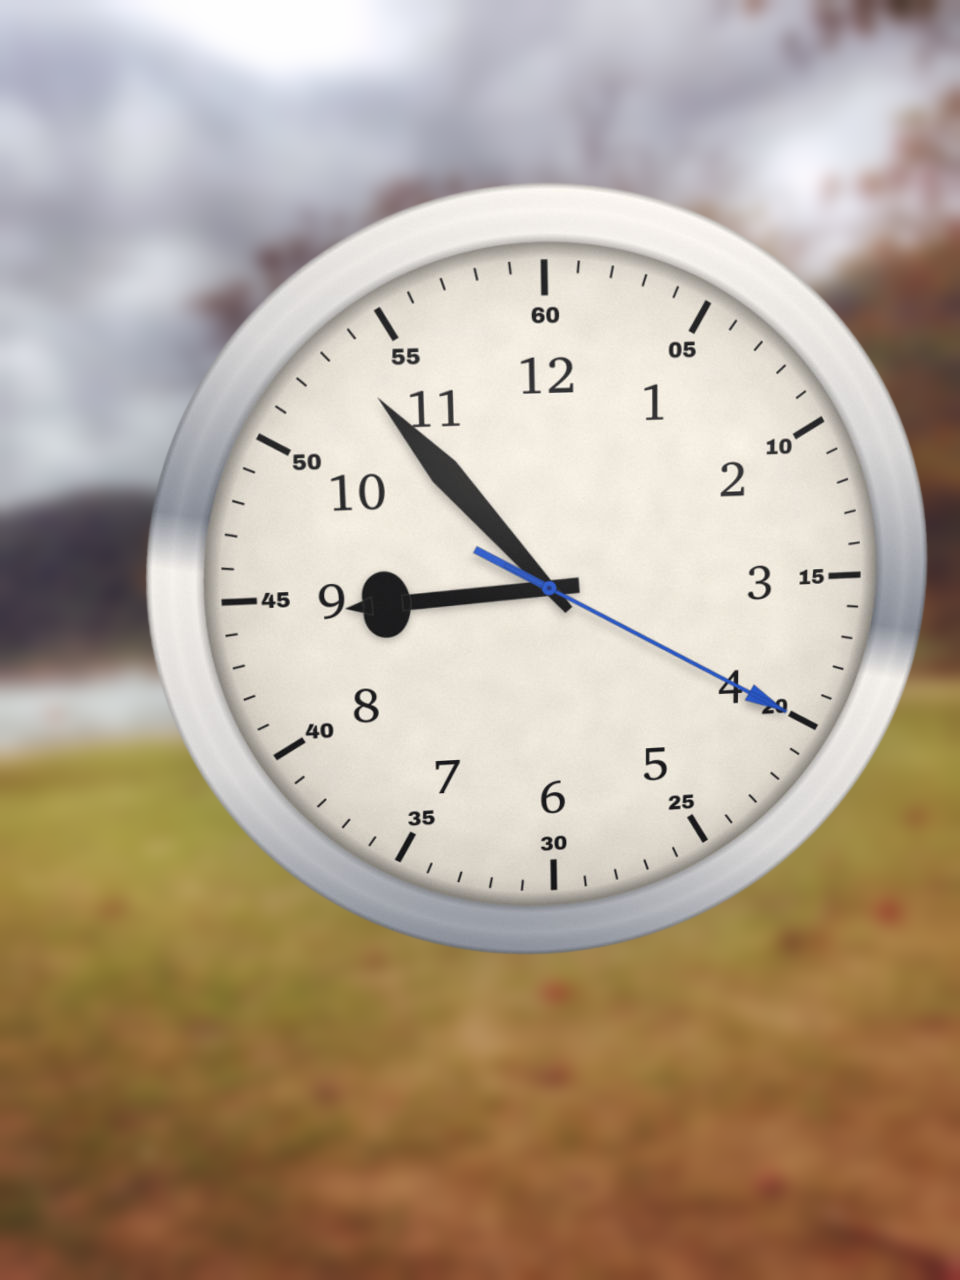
8:53:20
